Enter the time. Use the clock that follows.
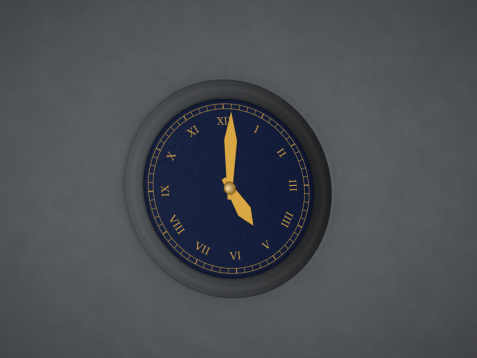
5:01
